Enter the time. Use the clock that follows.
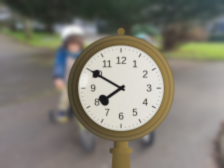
7:50
